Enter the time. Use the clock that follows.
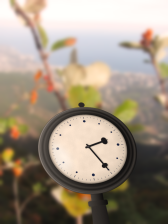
2:25
